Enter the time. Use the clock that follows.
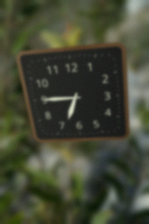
6:45
